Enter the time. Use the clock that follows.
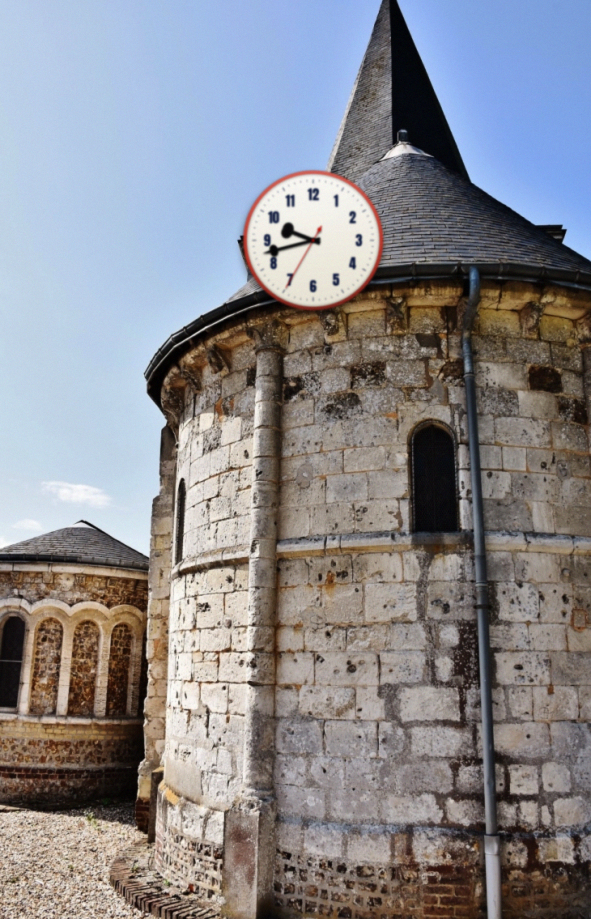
9:42:35
